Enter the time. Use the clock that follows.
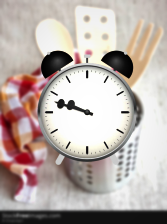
9:48
